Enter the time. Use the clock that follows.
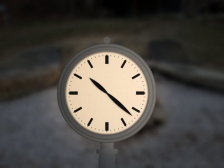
10:22
